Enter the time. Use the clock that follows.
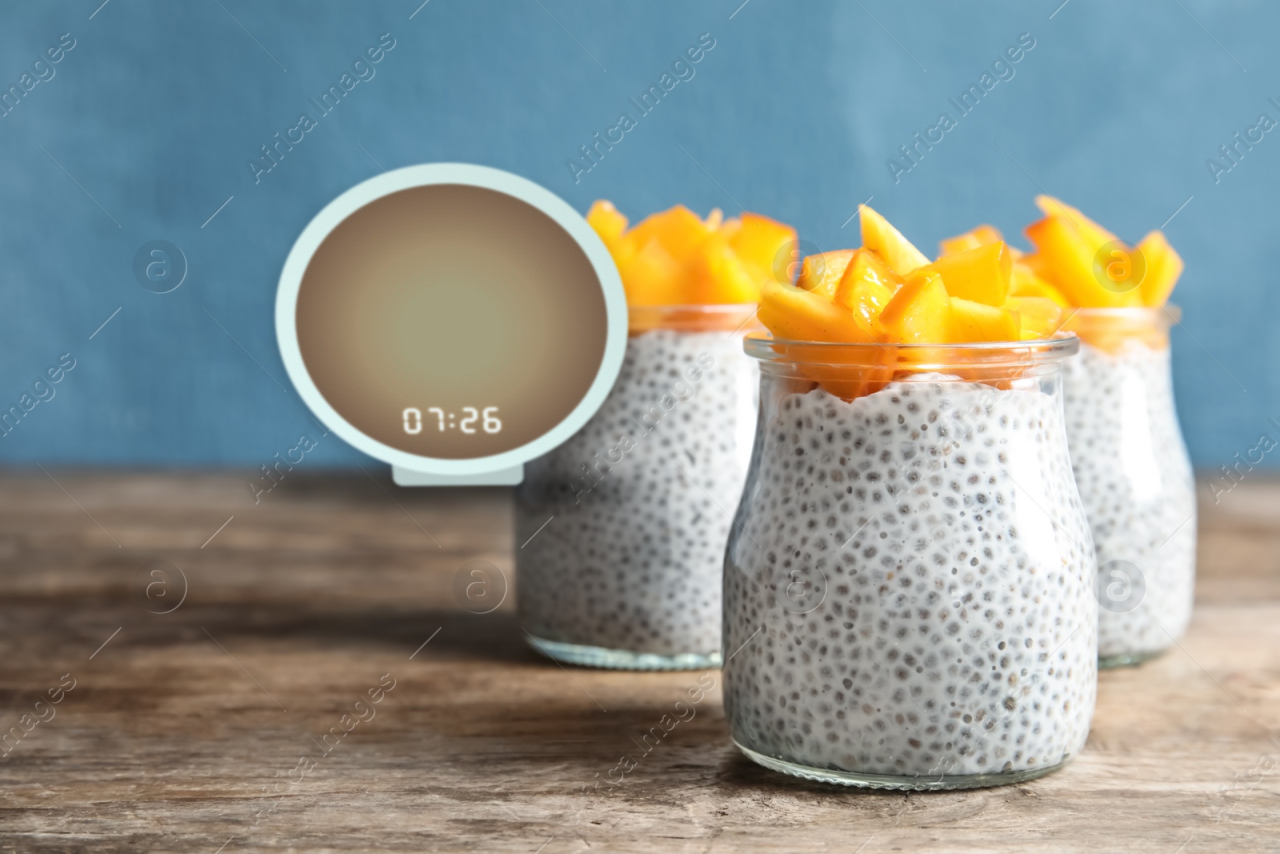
7:26
